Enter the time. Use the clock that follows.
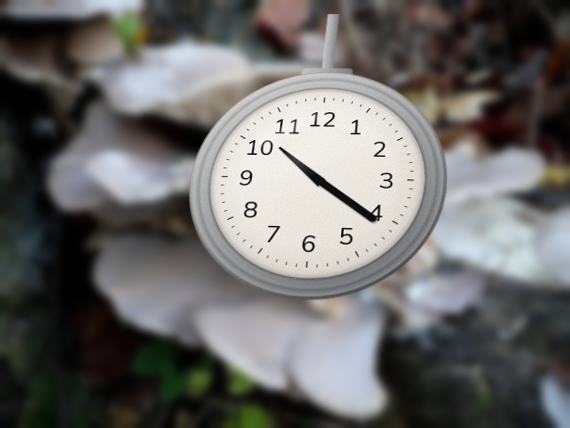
10:21
